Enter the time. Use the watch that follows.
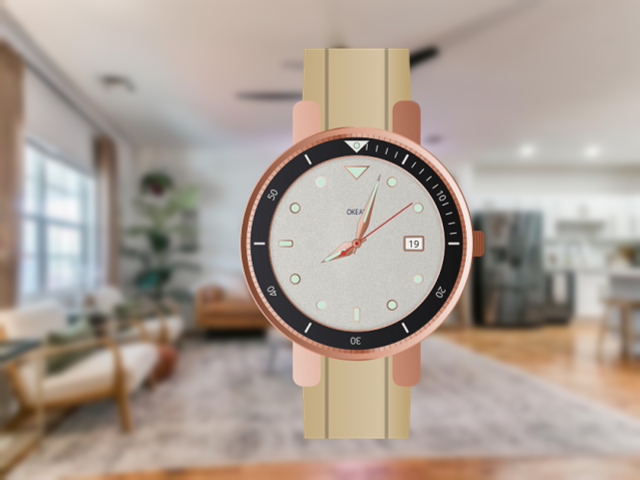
8:03:09
